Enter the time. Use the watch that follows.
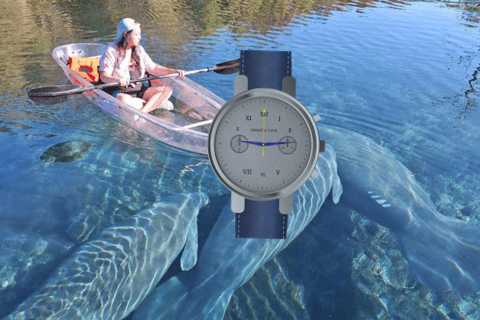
9:14
